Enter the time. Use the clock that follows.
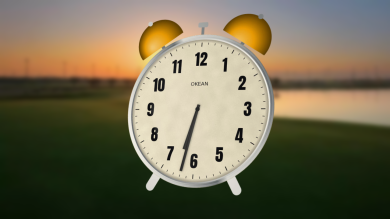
6:32
